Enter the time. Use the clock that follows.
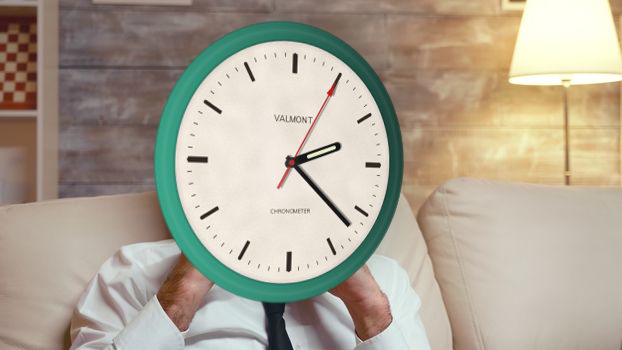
2:22:05
